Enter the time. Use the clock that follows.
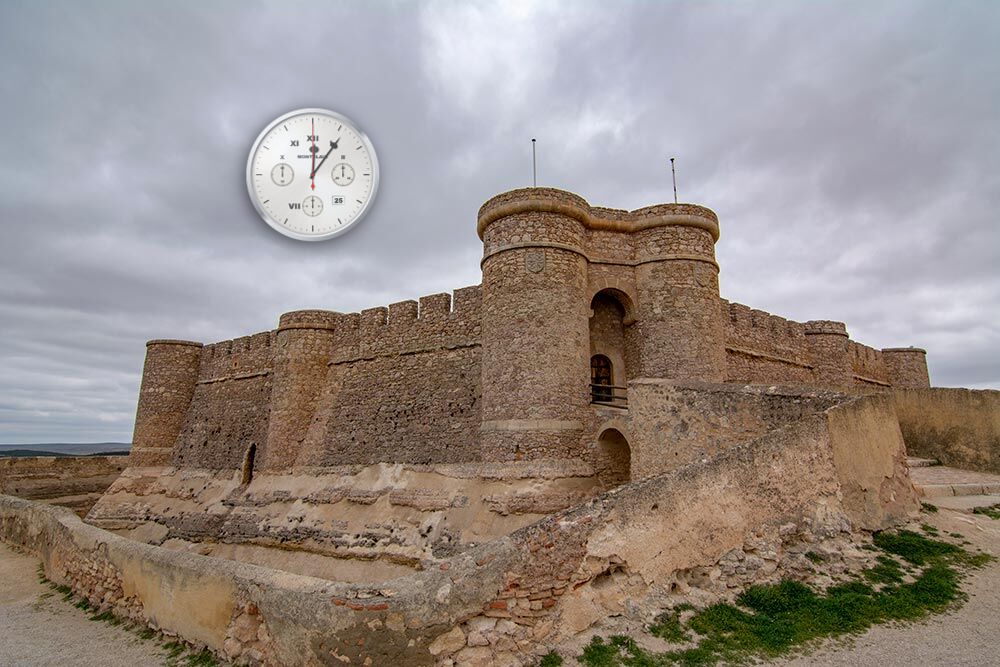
12:06
